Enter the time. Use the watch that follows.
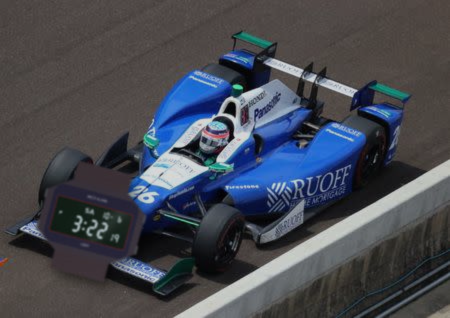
3:22
